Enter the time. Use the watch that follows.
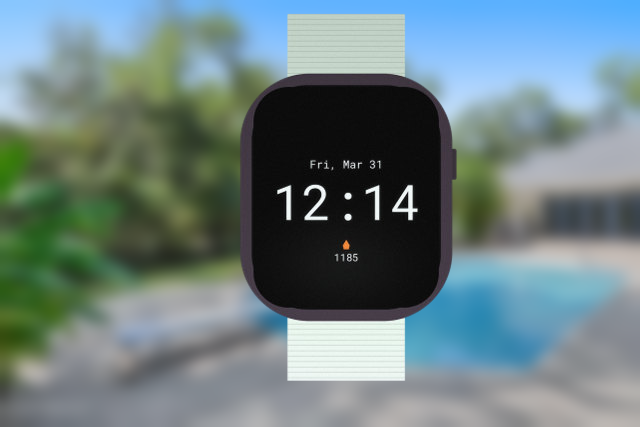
12:14
